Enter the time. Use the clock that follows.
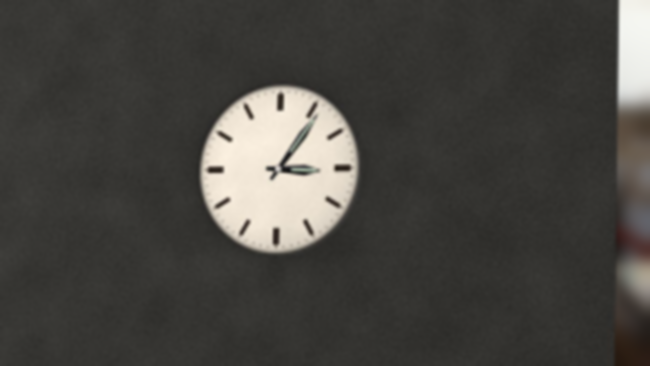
3:06
